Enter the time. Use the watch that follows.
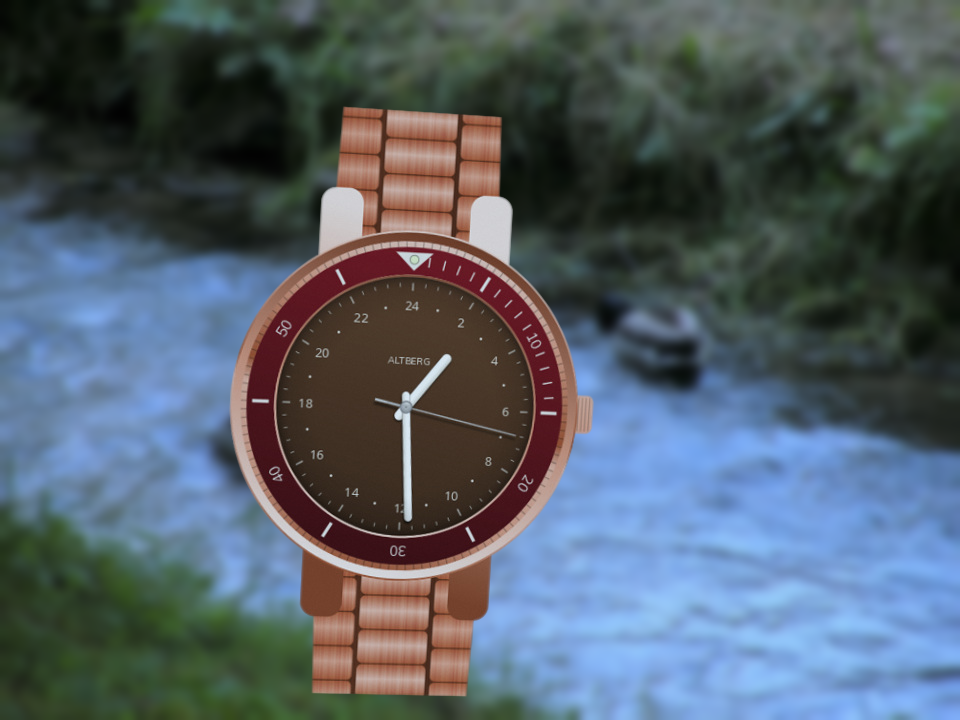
2:29:17
